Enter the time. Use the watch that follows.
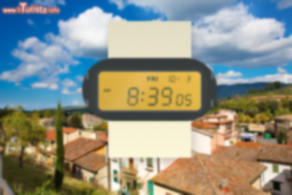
8:39:05
